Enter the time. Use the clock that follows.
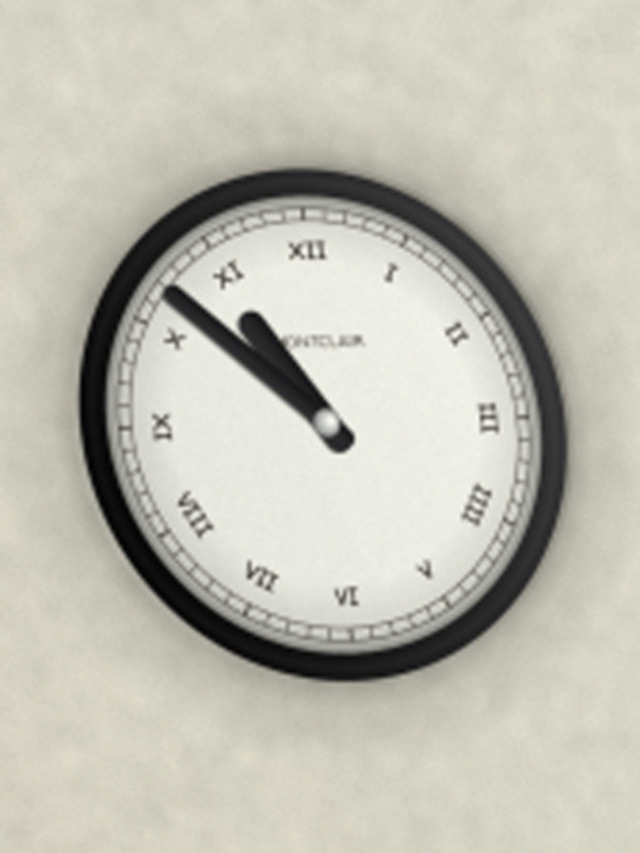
10:52
